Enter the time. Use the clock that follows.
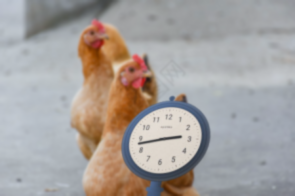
2:43
